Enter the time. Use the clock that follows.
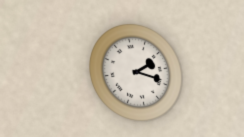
2:19
